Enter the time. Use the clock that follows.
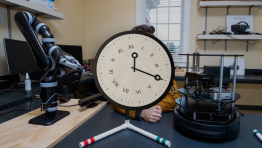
12:20
